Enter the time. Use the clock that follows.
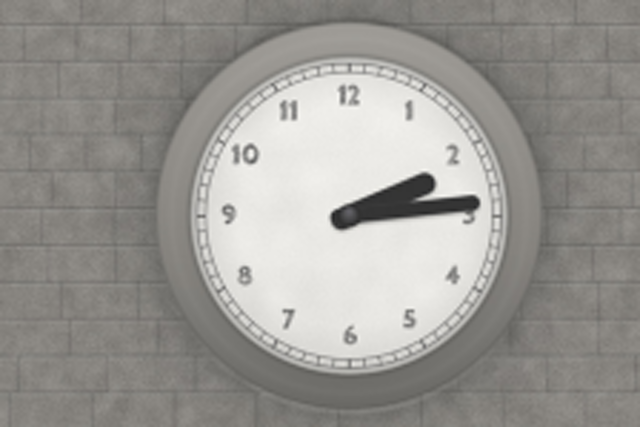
2:14
